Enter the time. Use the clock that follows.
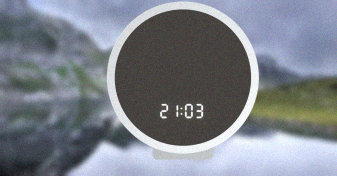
21:03
